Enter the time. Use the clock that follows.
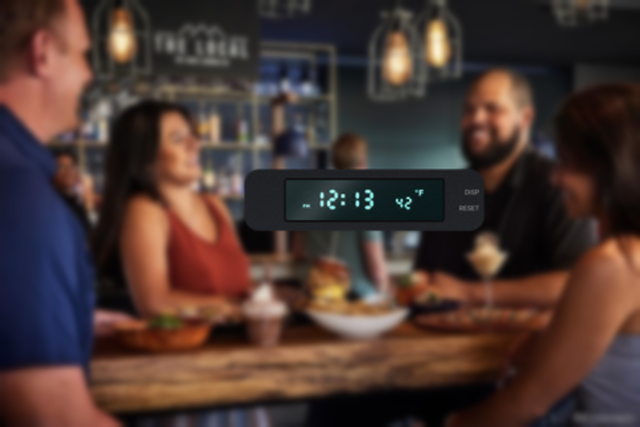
12:13
